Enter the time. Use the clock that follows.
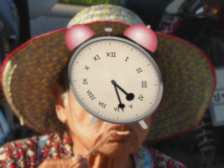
4:28
